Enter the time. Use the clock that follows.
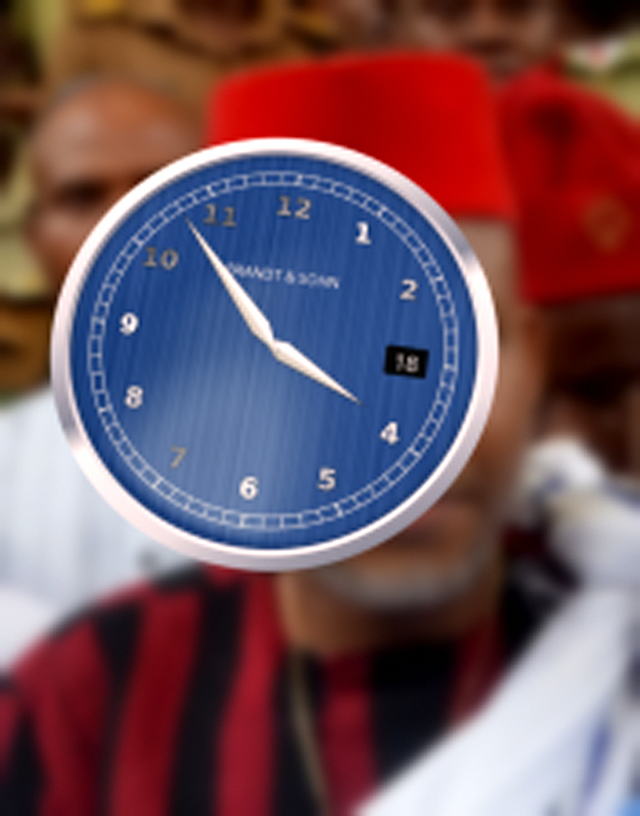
3:53
